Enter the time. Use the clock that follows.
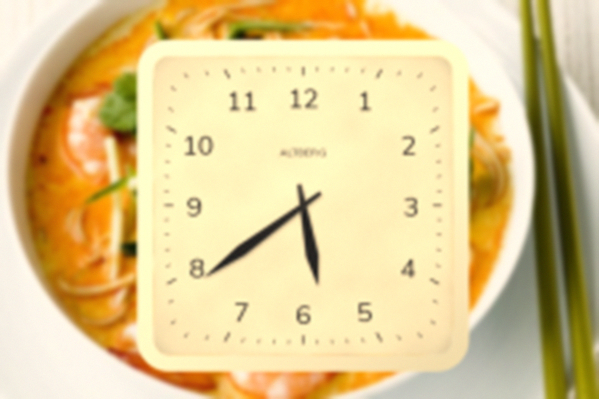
5:39
